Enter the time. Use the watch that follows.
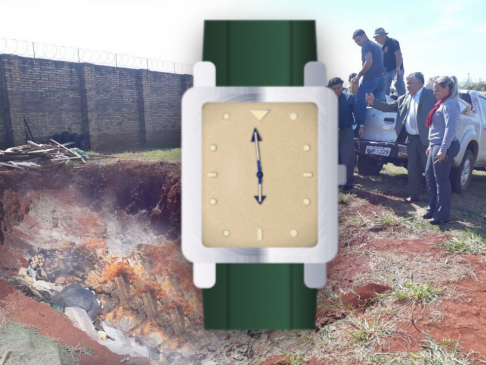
5:59
